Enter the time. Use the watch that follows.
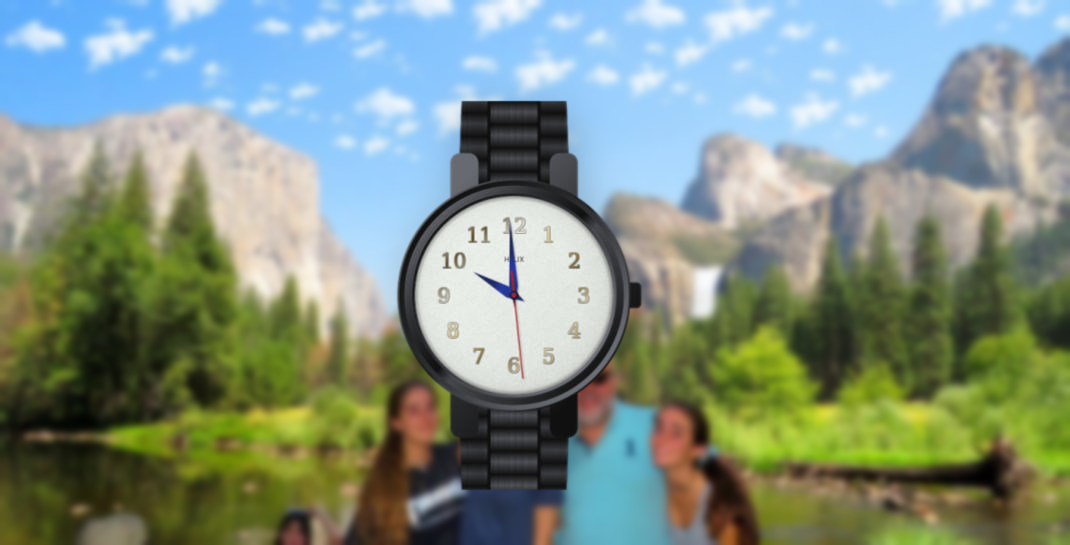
9:59:29
